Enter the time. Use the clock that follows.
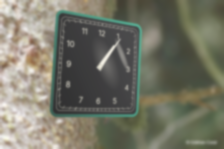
1:06
